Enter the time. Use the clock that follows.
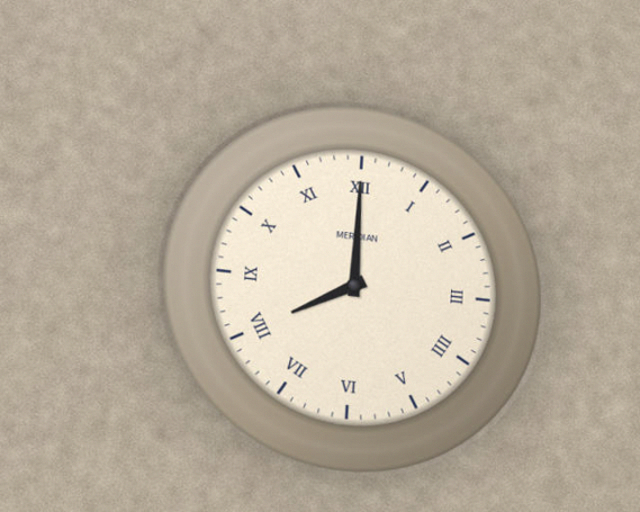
8:00
